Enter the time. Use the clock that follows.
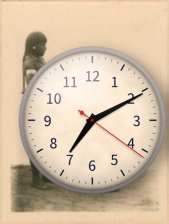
7:10:21
